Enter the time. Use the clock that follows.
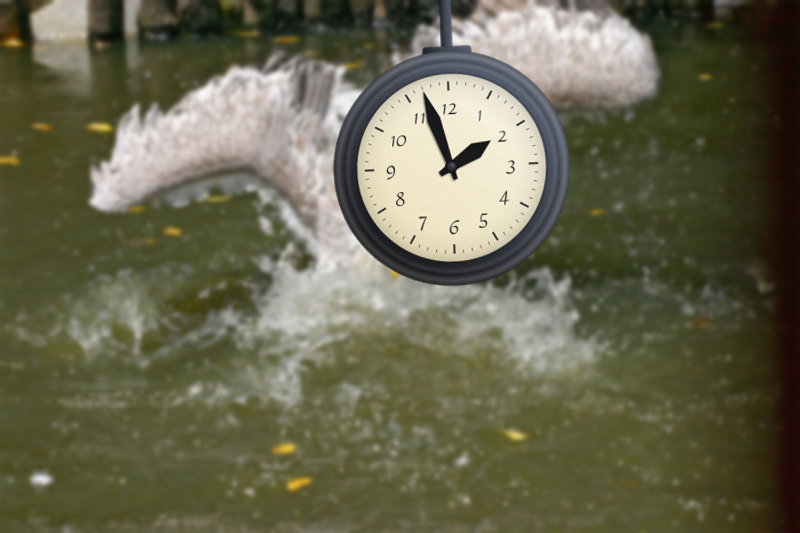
1:57
